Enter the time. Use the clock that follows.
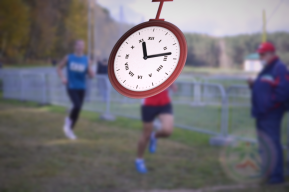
11:13
